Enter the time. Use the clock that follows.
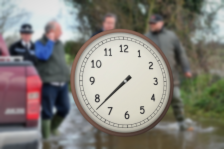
7:38
